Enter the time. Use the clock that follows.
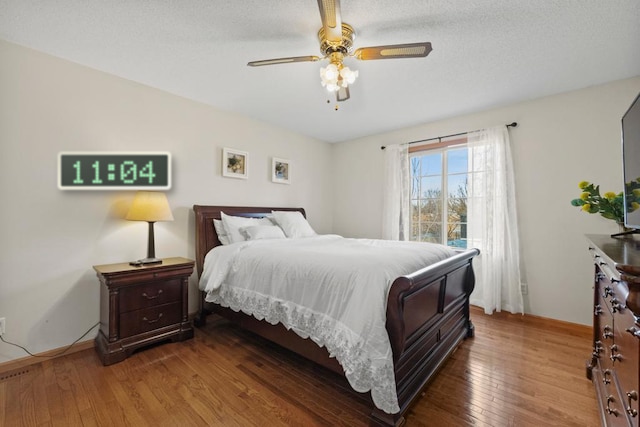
11:04
